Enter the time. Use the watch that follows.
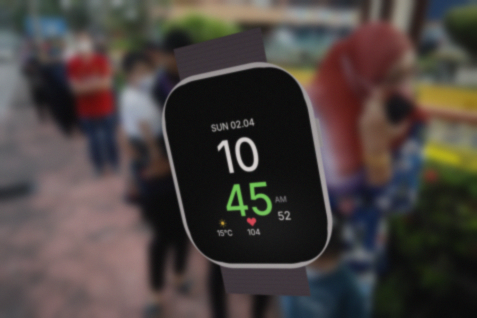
10:45:52
